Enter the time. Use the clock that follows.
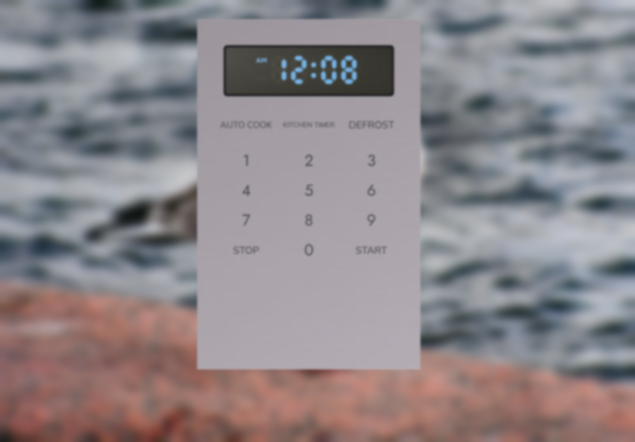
12:08
